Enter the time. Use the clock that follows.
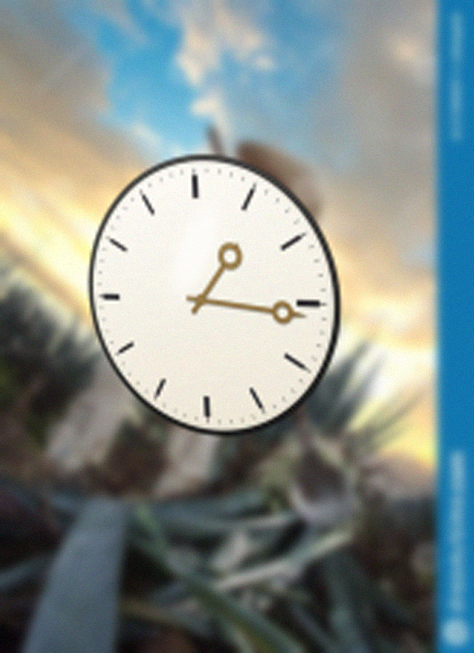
1:16
